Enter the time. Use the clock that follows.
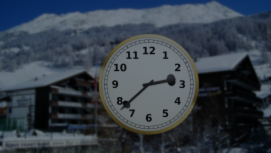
2:38
